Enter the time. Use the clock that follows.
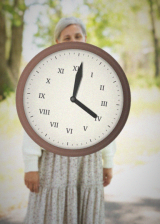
4:01
